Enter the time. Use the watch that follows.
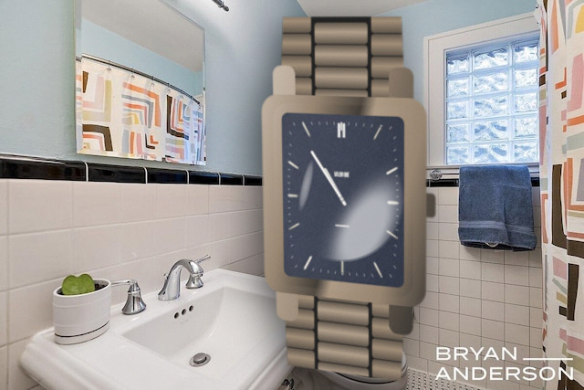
10:54
